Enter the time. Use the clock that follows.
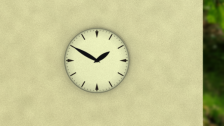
1:50
